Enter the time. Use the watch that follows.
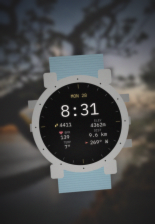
8:31
